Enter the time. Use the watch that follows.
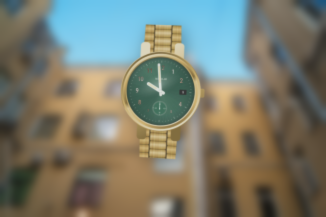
9:59
